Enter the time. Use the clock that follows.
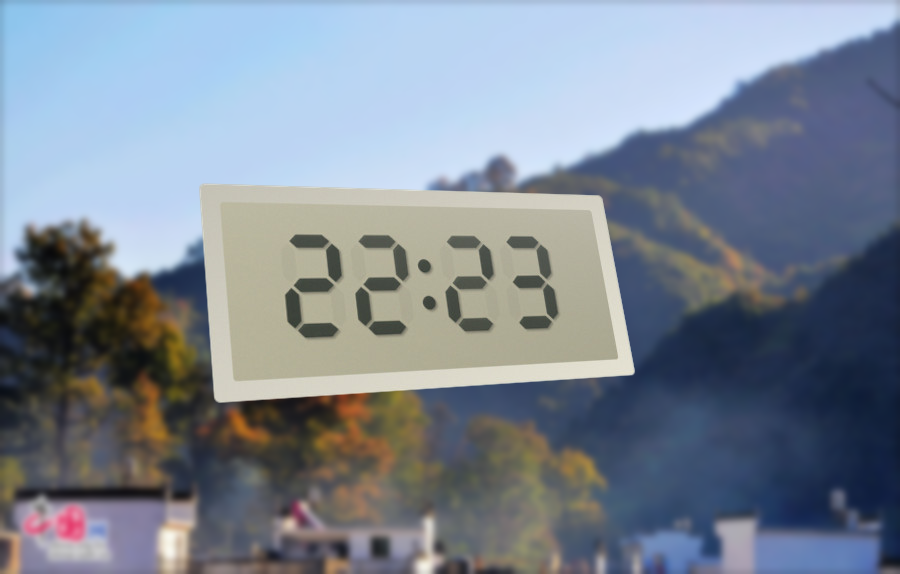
22:23
